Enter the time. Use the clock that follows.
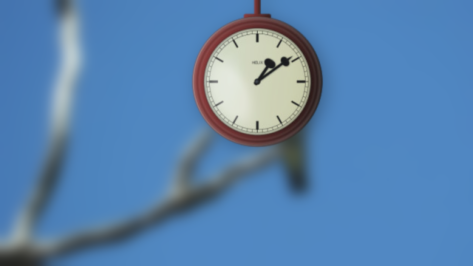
1:09
